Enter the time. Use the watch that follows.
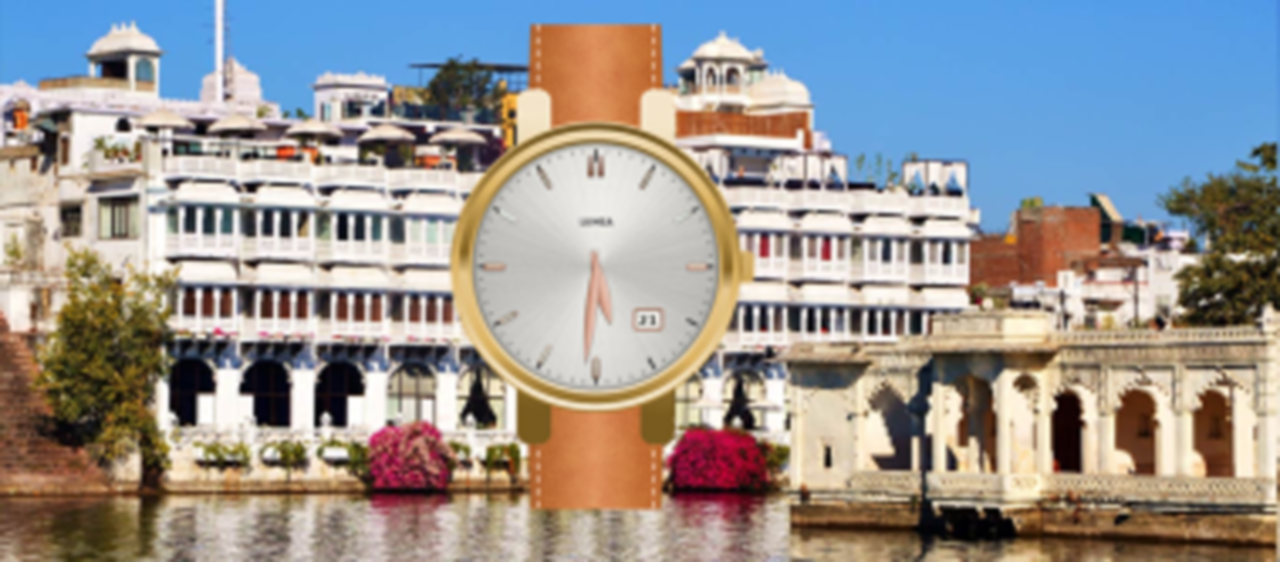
5:31
